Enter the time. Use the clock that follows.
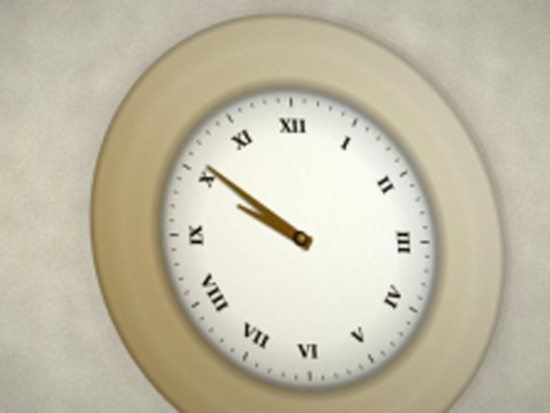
9:51
